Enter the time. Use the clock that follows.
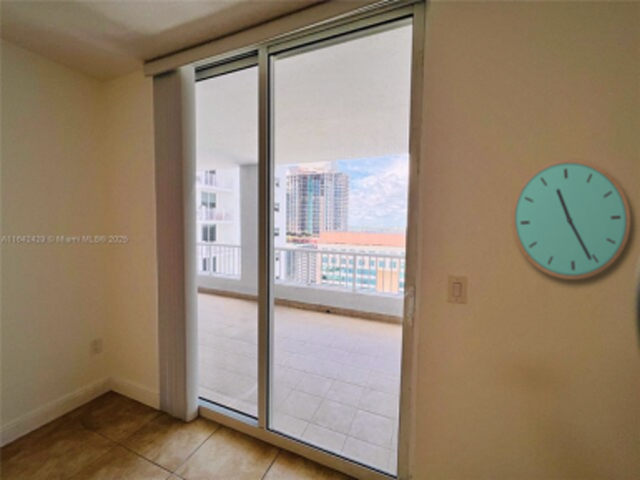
11:26
